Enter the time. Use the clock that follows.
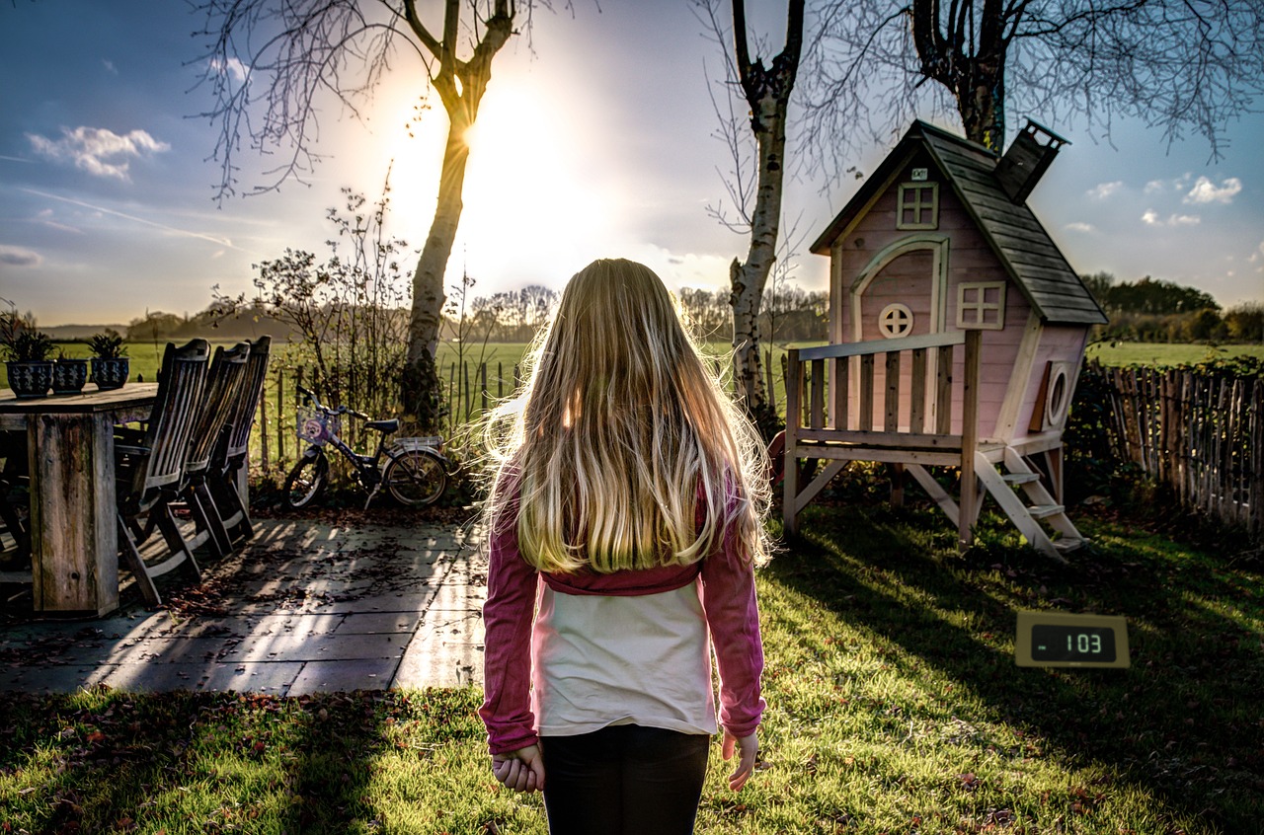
1:03
